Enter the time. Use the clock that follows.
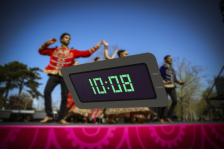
10:08
